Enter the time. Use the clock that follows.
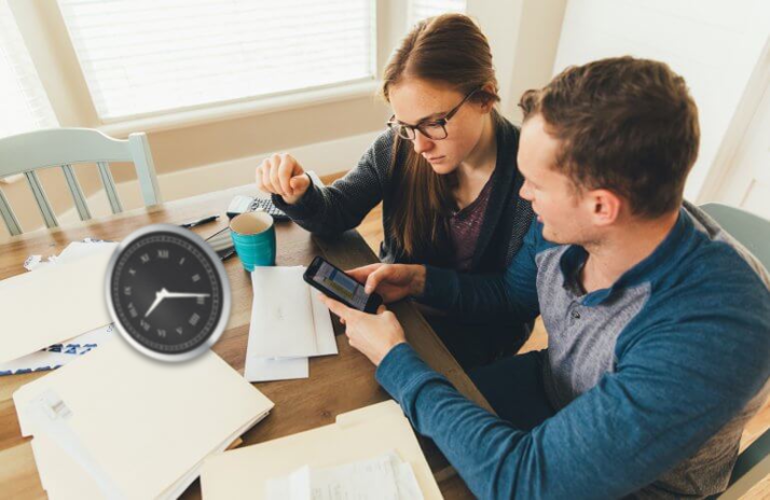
7:14
